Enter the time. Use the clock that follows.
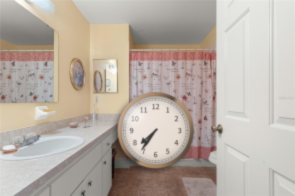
7:36
